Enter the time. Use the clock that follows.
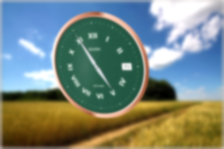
4:55
